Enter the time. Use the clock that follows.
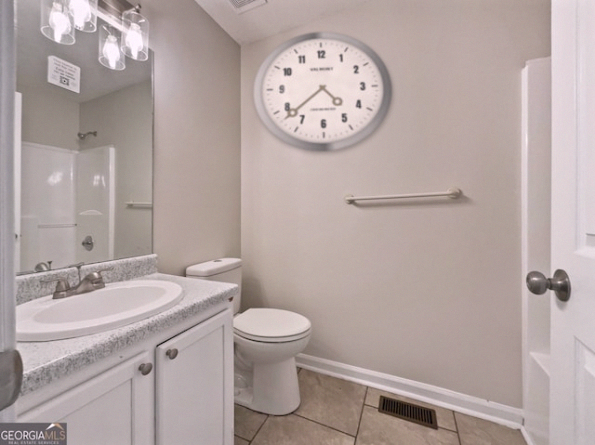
4:38
